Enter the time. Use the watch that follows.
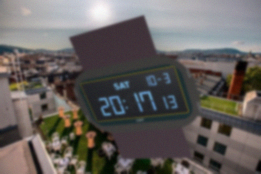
20:17:13
